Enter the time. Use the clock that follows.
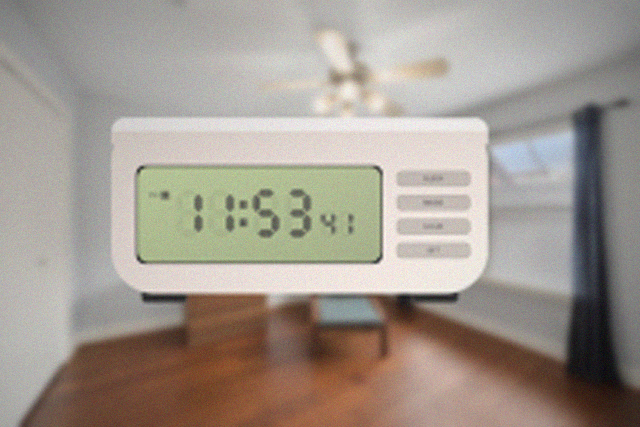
11:53:41
